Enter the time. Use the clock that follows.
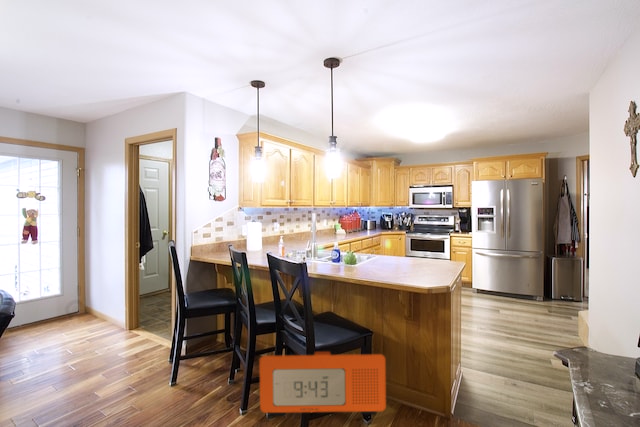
9:43
